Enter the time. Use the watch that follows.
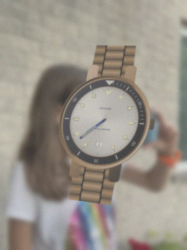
7:38
